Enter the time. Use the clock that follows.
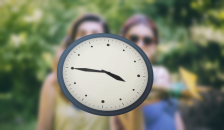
3:45
